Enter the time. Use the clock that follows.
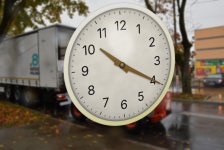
10:20
